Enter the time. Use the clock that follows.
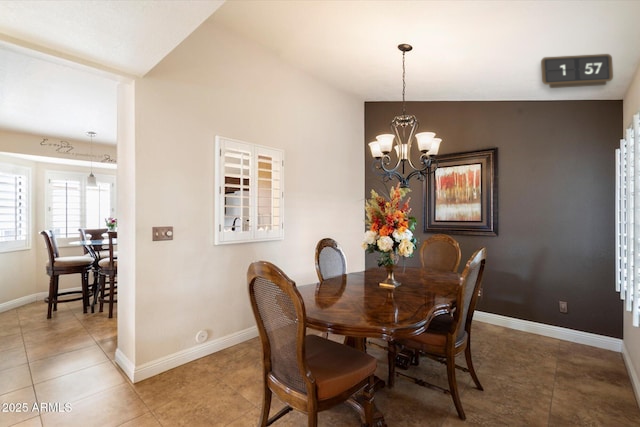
1:57
